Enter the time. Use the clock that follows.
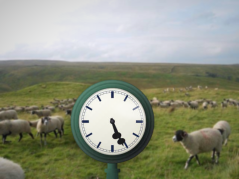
5:26
